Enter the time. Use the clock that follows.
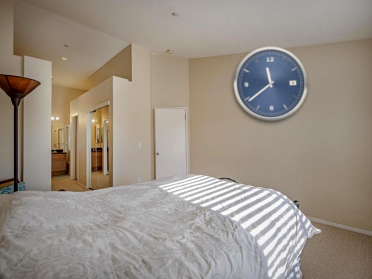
11:39
